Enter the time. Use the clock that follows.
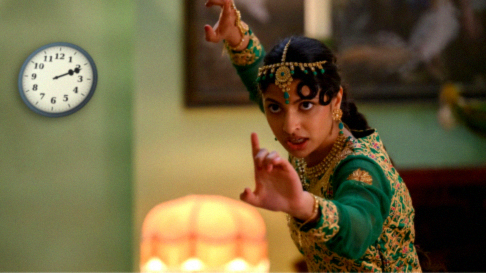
2:11
